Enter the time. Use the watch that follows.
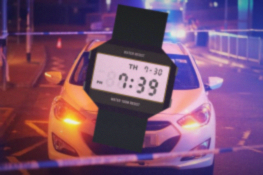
7:39
